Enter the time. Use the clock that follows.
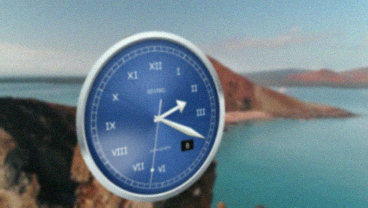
2:19:32
